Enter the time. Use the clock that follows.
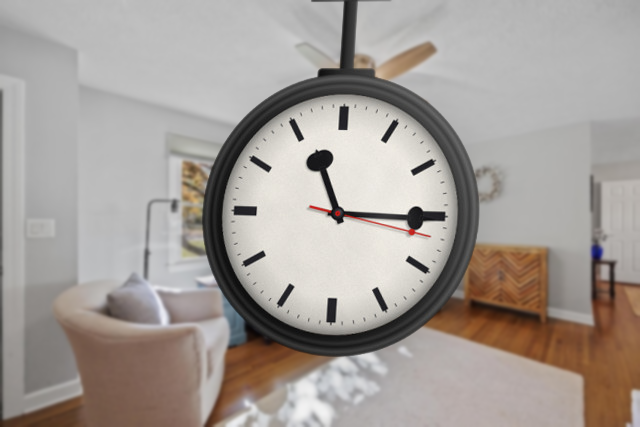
11:15:17
